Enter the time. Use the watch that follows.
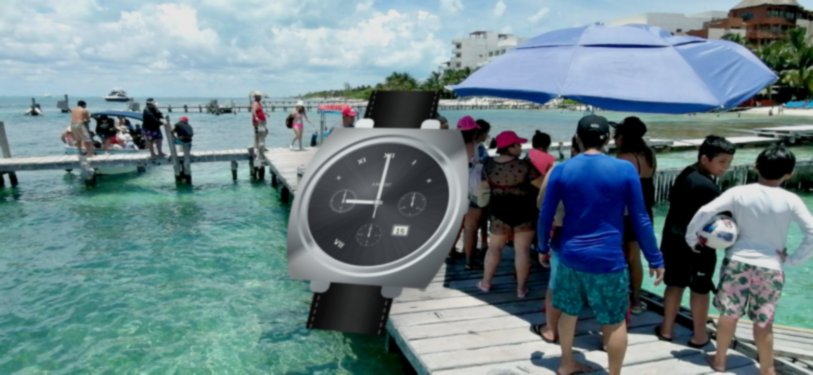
9:00
